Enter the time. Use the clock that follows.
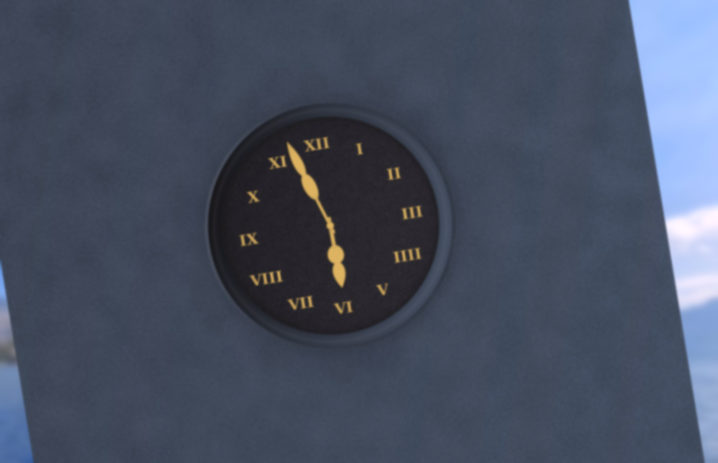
5:57
